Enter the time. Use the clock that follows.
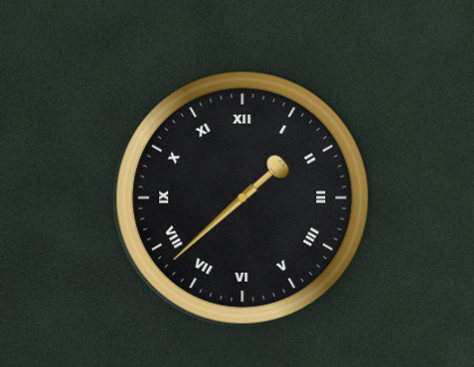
1:38
